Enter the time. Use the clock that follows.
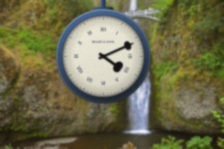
4:11
